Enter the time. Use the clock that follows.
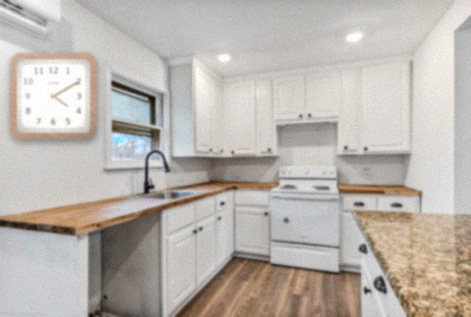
4:10
